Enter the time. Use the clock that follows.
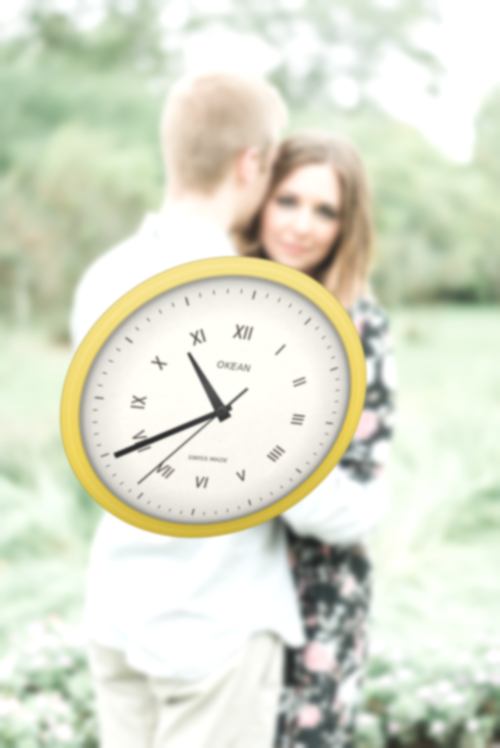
10:39:36
